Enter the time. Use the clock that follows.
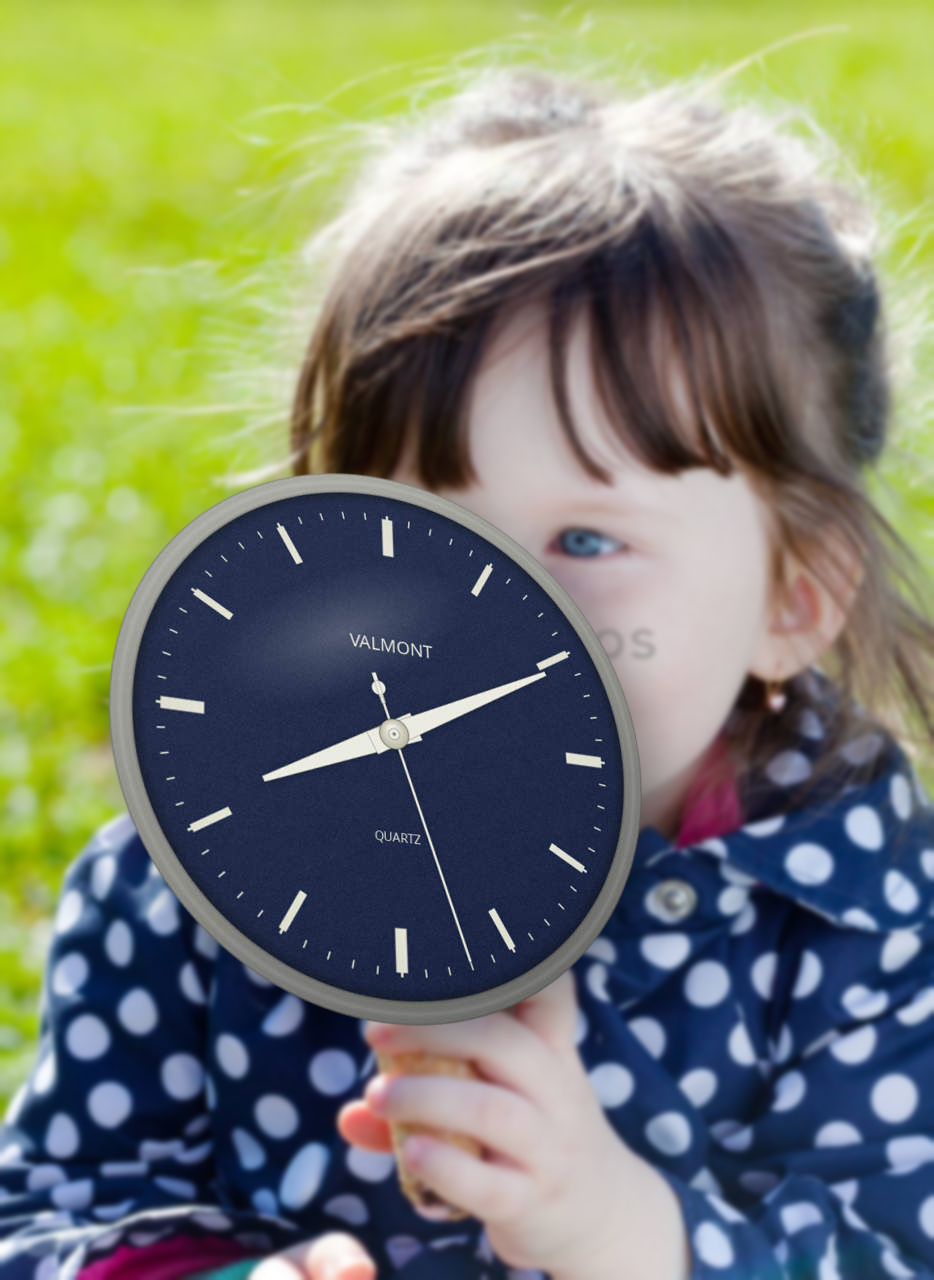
8:10:27
